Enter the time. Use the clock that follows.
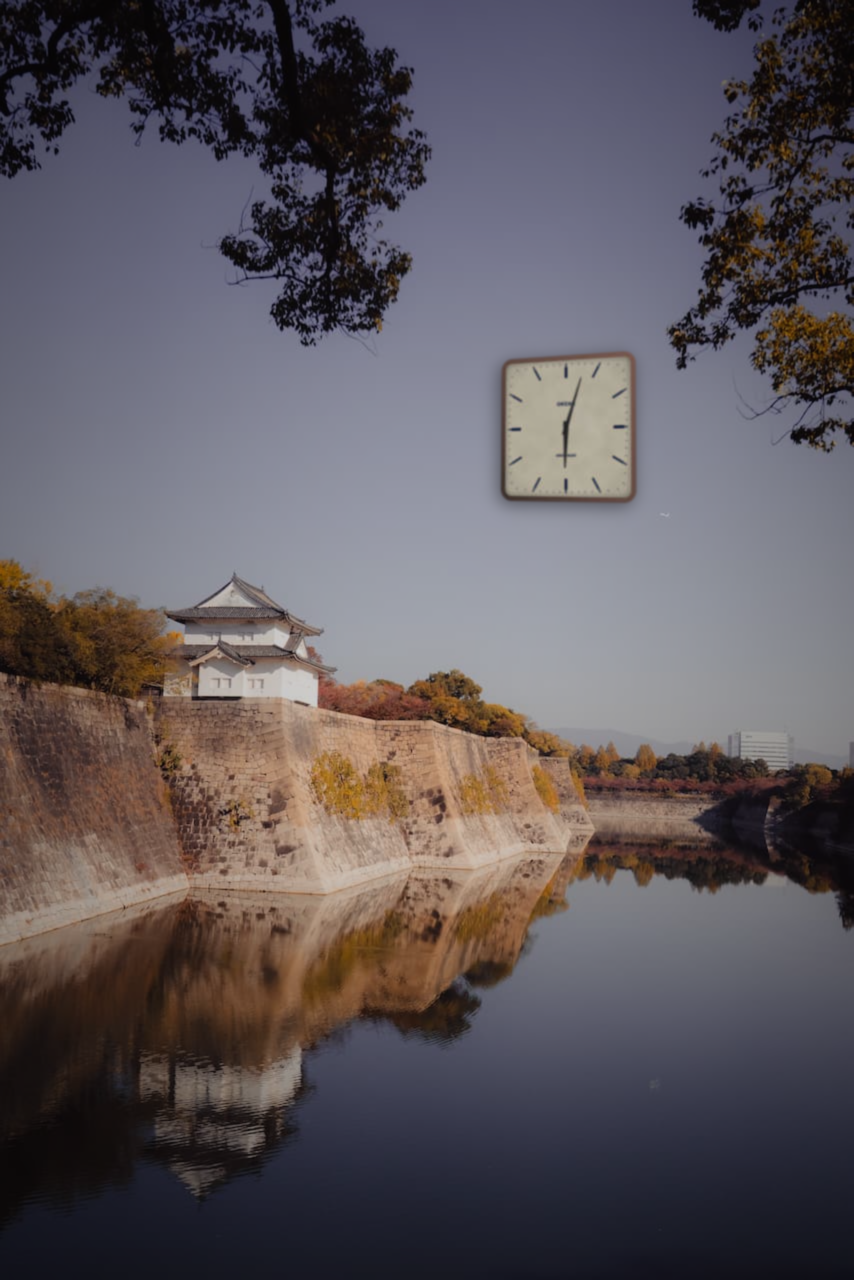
6:03
